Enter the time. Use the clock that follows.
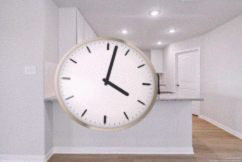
4:02
